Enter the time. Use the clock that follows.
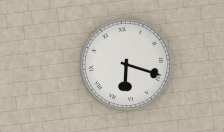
6:19
